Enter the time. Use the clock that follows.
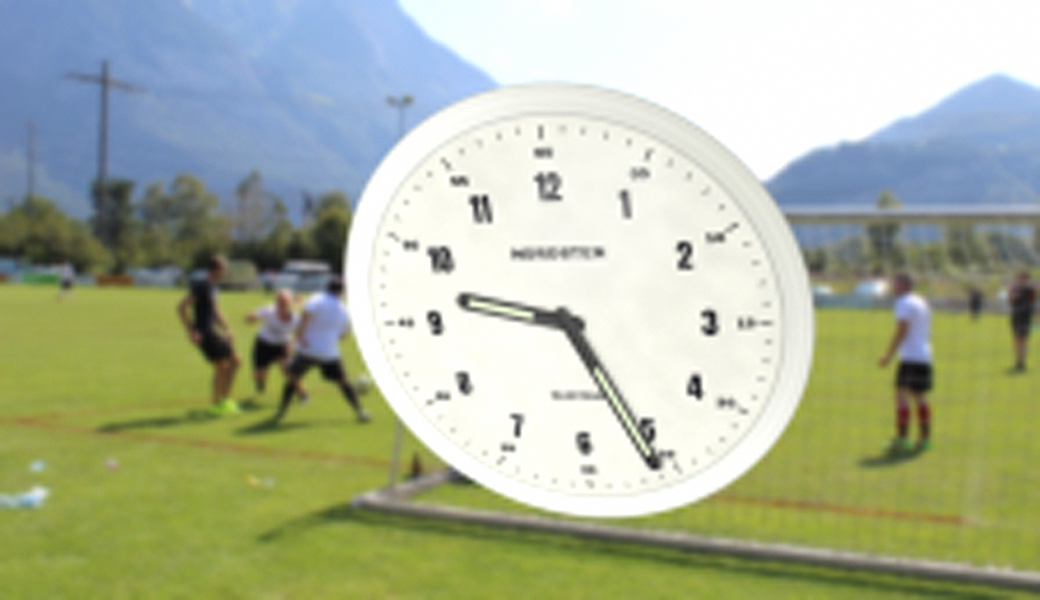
9:26
